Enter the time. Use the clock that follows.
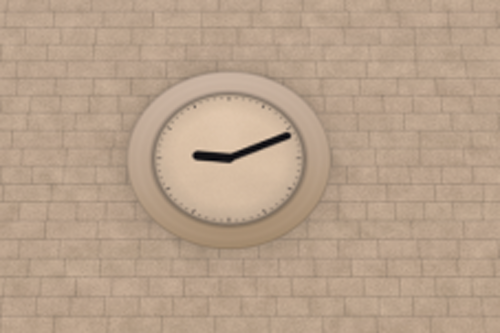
9:11
